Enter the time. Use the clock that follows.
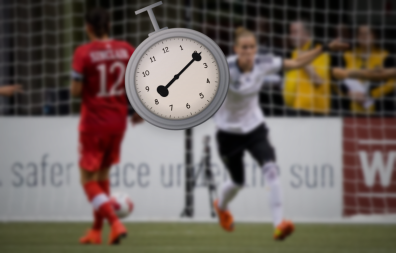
8:11
